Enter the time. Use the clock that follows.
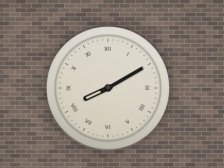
8:10
